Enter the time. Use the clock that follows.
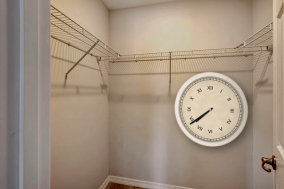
7:39
